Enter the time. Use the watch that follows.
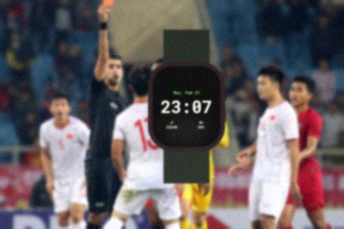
23:07
